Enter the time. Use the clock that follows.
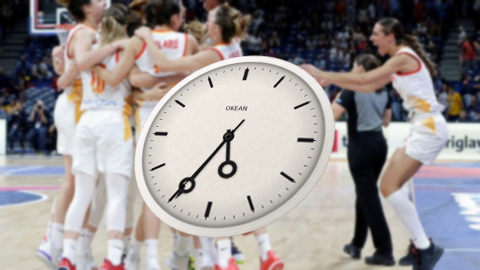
5:34:35
